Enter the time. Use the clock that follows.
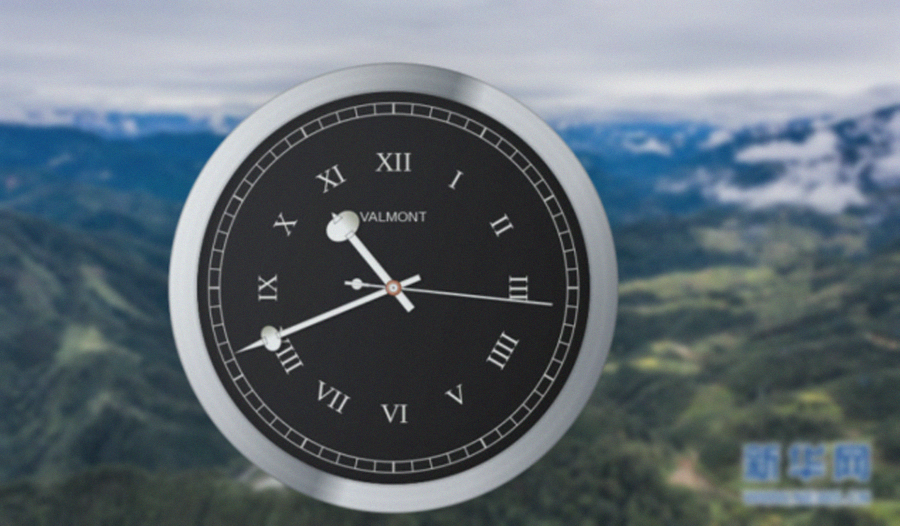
10:41:16
